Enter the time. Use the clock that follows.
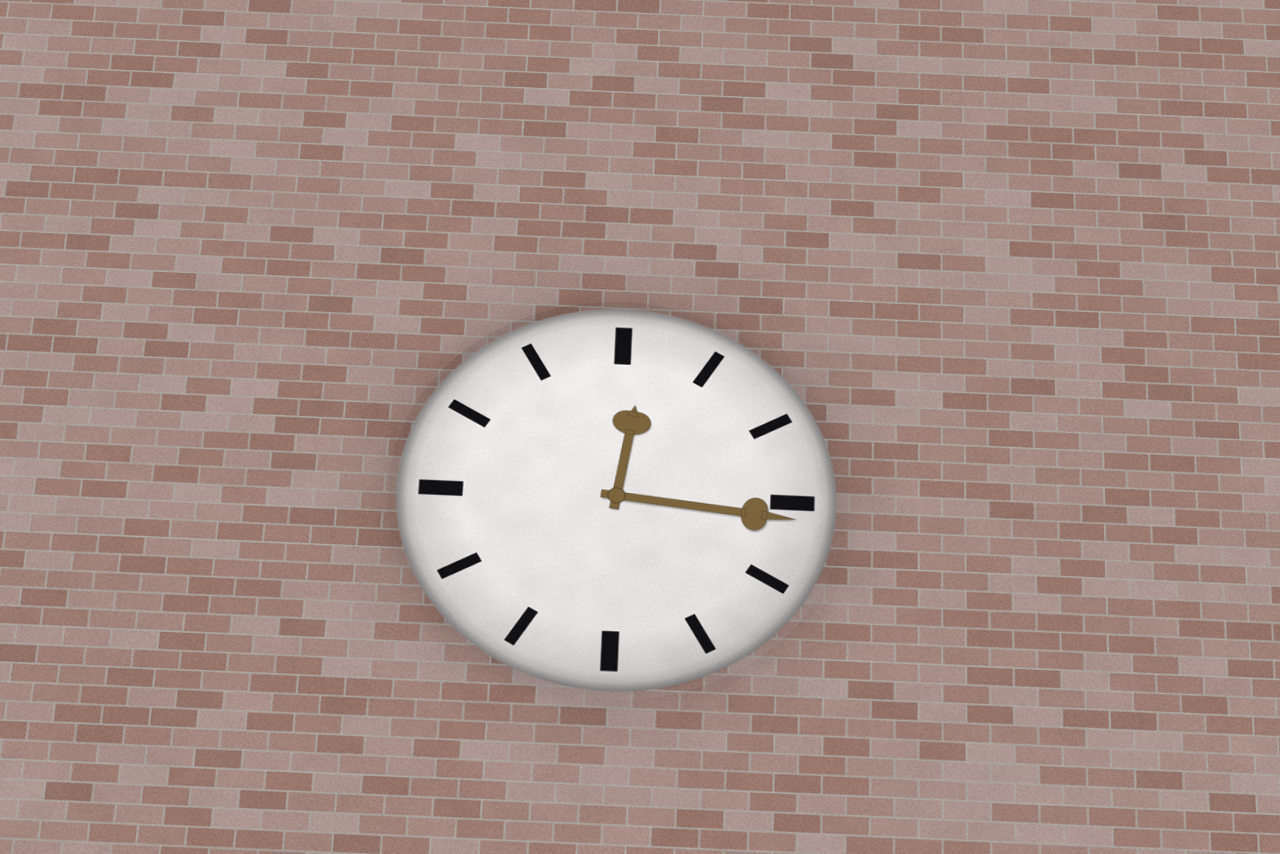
12:16
